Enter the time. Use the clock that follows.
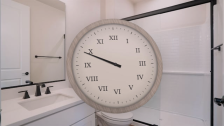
9:49
